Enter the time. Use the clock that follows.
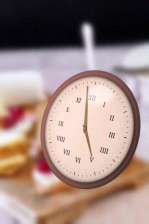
4:58
